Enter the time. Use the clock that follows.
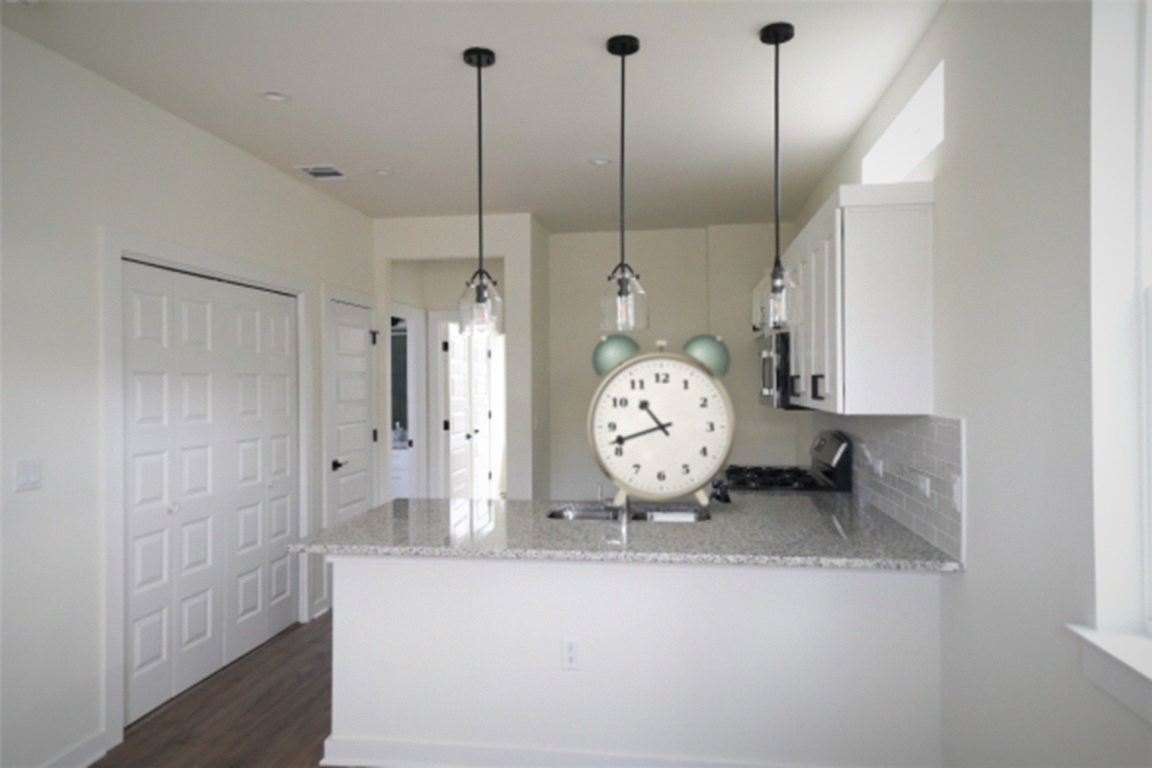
10:42
